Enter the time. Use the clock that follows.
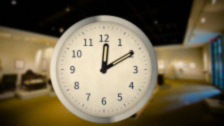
12:10
